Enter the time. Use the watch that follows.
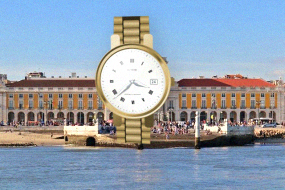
3:38
